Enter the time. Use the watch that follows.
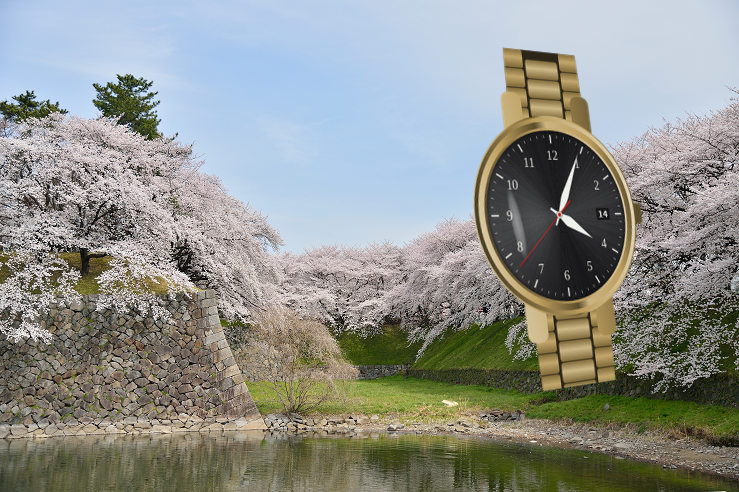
4:04:38
